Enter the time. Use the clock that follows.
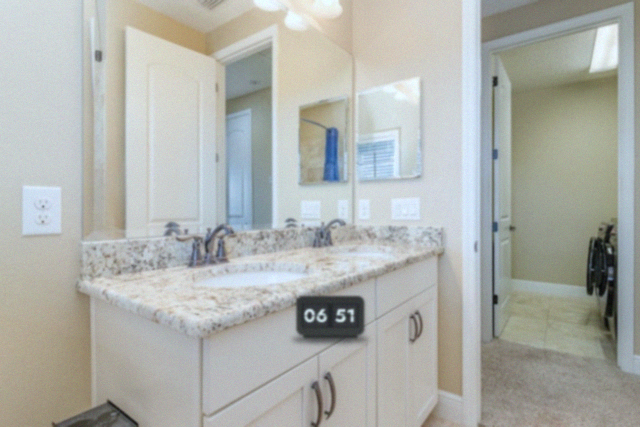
6:51
